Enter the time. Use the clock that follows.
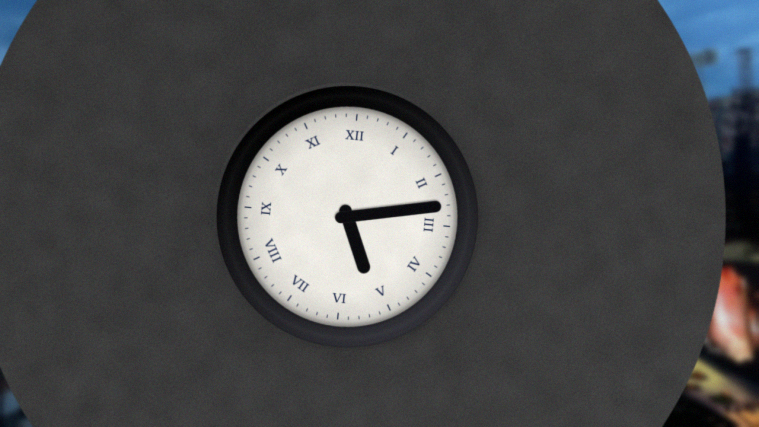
5:13
